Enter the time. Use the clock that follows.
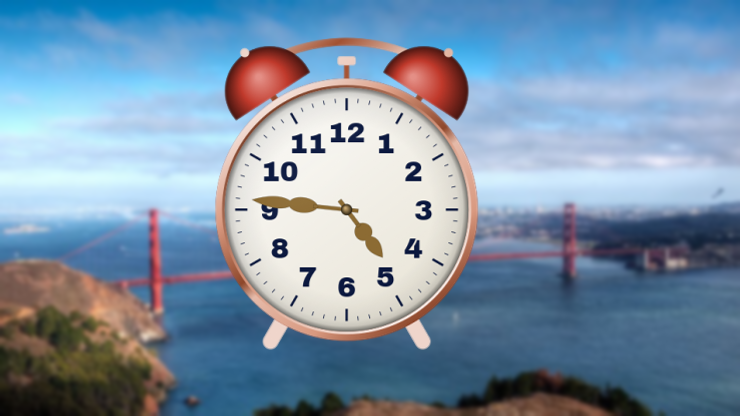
4:46
